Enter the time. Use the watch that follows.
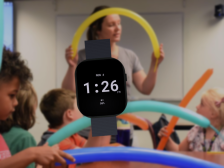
1:26
